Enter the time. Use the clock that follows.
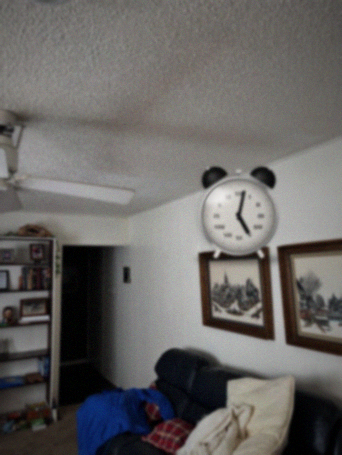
5:02
